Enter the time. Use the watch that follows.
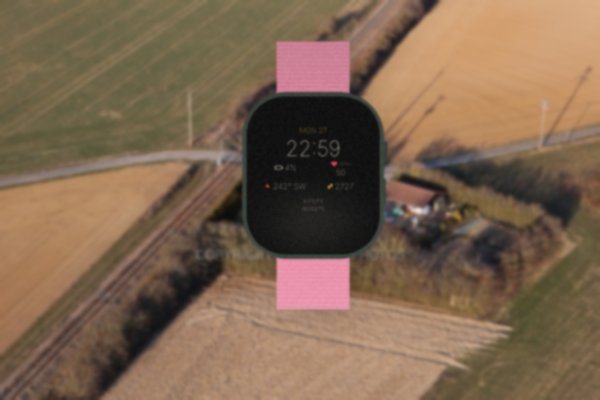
22:59
